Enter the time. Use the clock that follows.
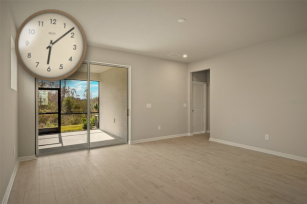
6:08
